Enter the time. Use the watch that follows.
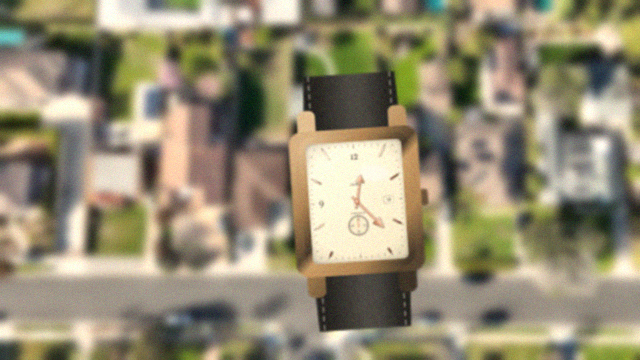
12:23
